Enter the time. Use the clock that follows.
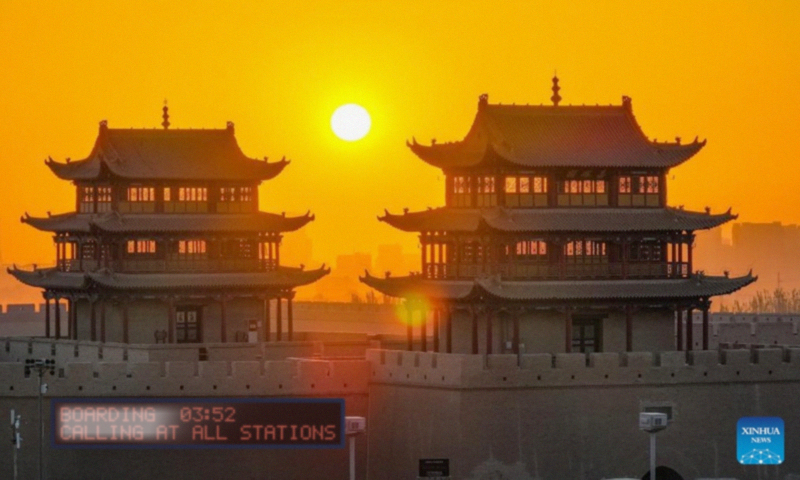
3:52
